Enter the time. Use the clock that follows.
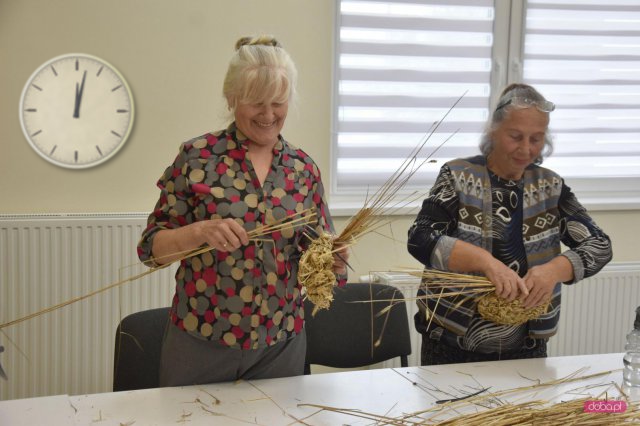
12:02
